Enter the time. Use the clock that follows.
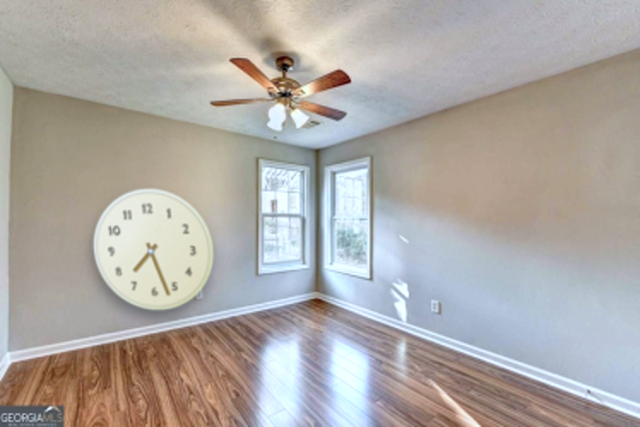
7:27
